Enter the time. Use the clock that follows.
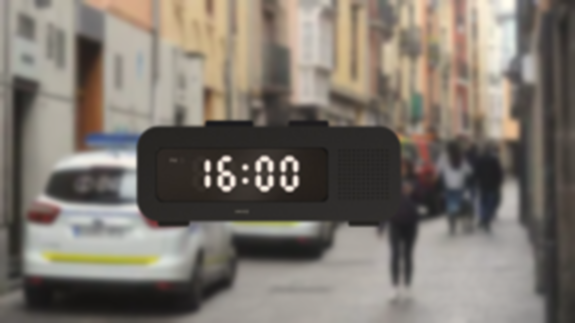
16:00
